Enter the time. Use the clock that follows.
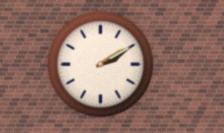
2:10
